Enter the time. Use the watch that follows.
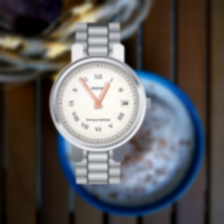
12:54
